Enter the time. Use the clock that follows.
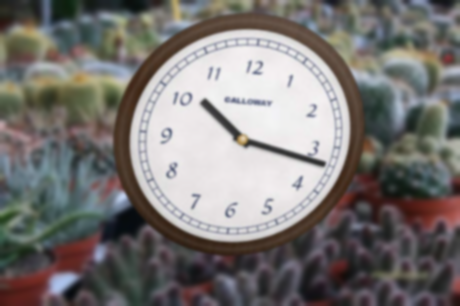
10:17
